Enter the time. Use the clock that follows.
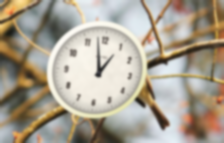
12:58
